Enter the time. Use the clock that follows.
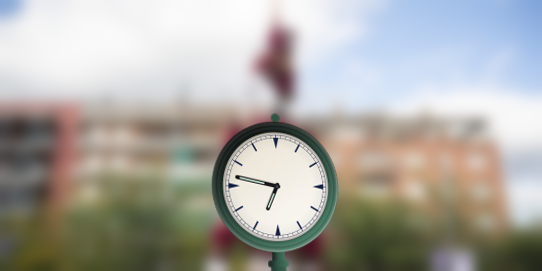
6:47
